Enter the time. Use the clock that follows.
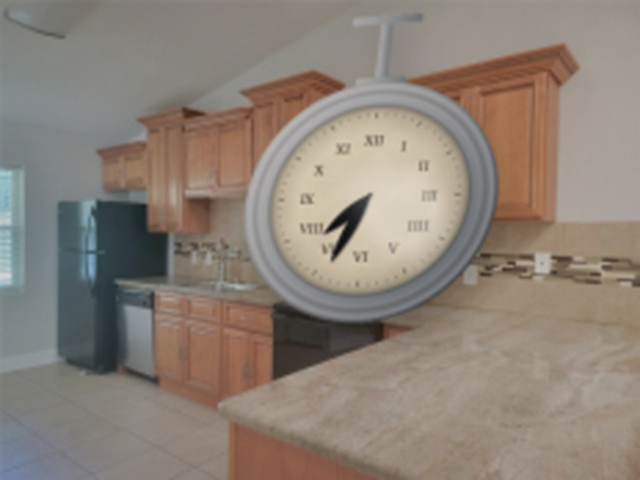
7:34
